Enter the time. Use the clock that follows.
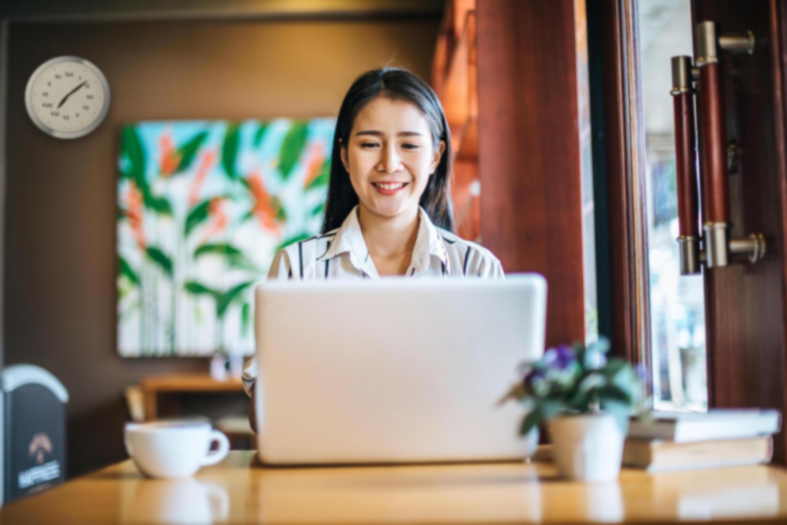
7:08
